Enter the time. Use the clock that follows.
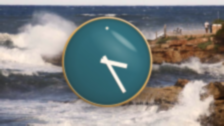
3:25
